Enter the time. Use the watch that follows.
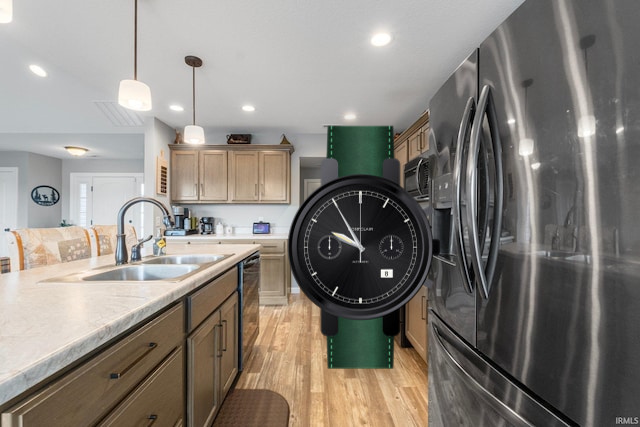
9:55
